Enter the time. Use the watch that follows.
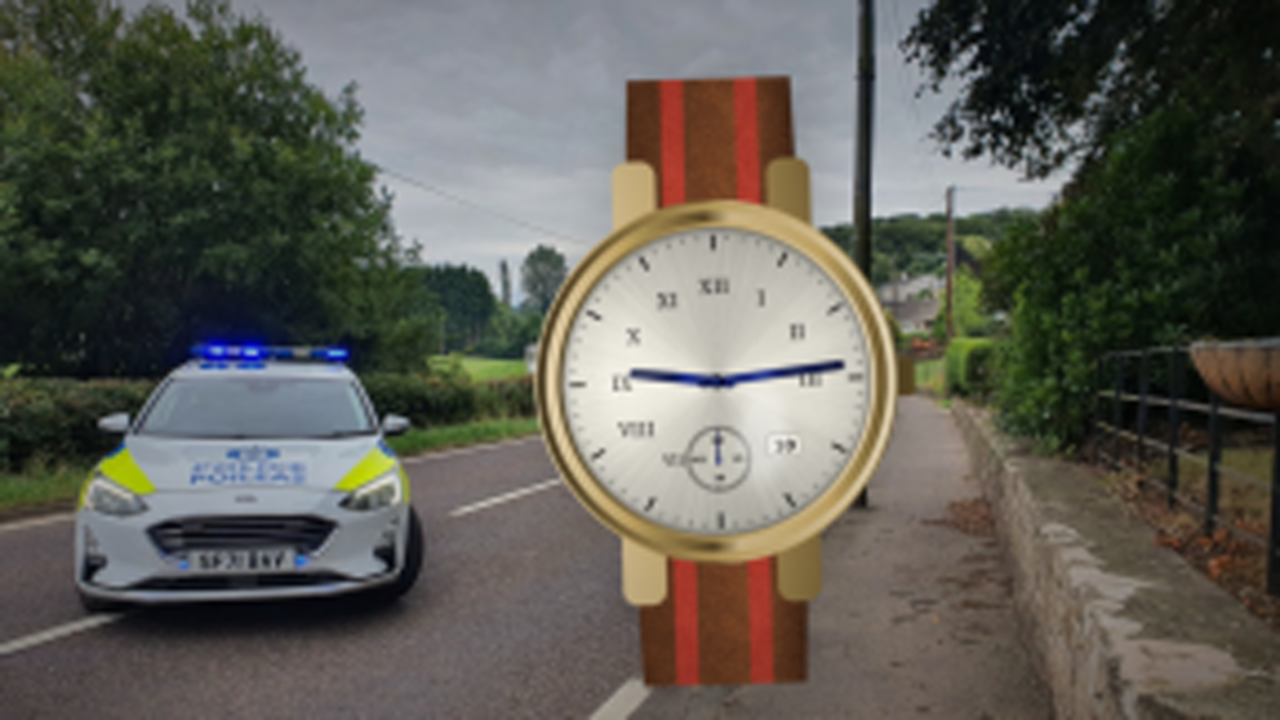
9:14
